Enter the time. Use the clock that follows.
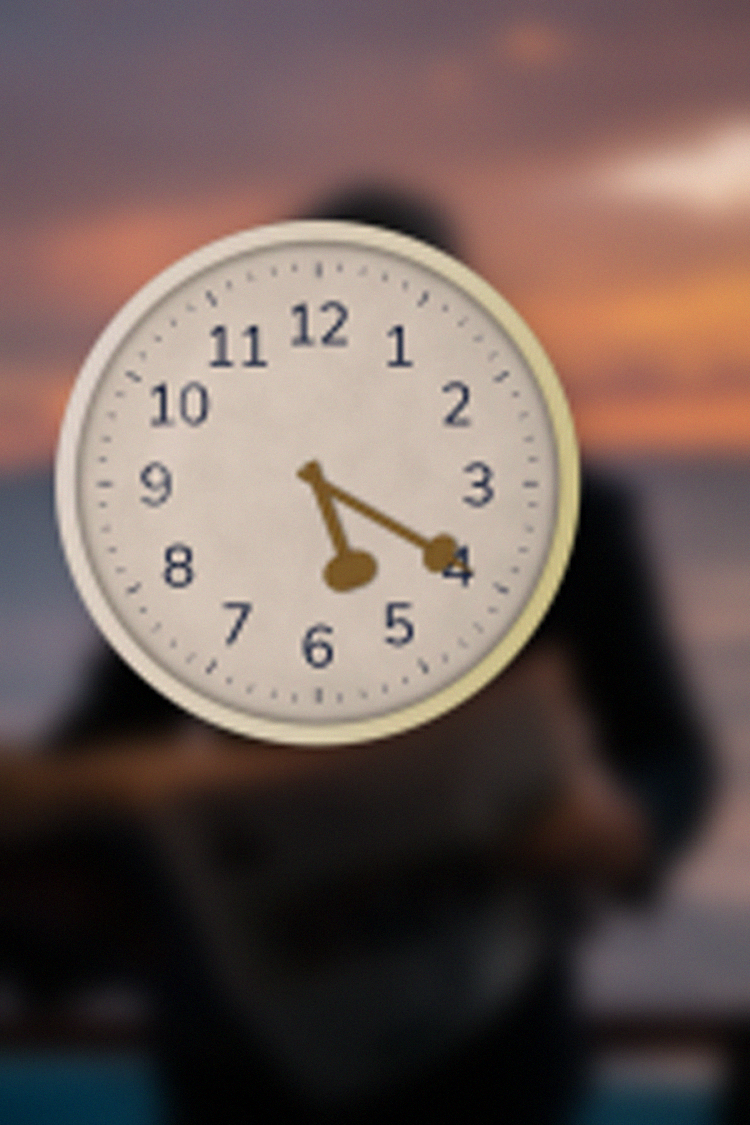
5:20
